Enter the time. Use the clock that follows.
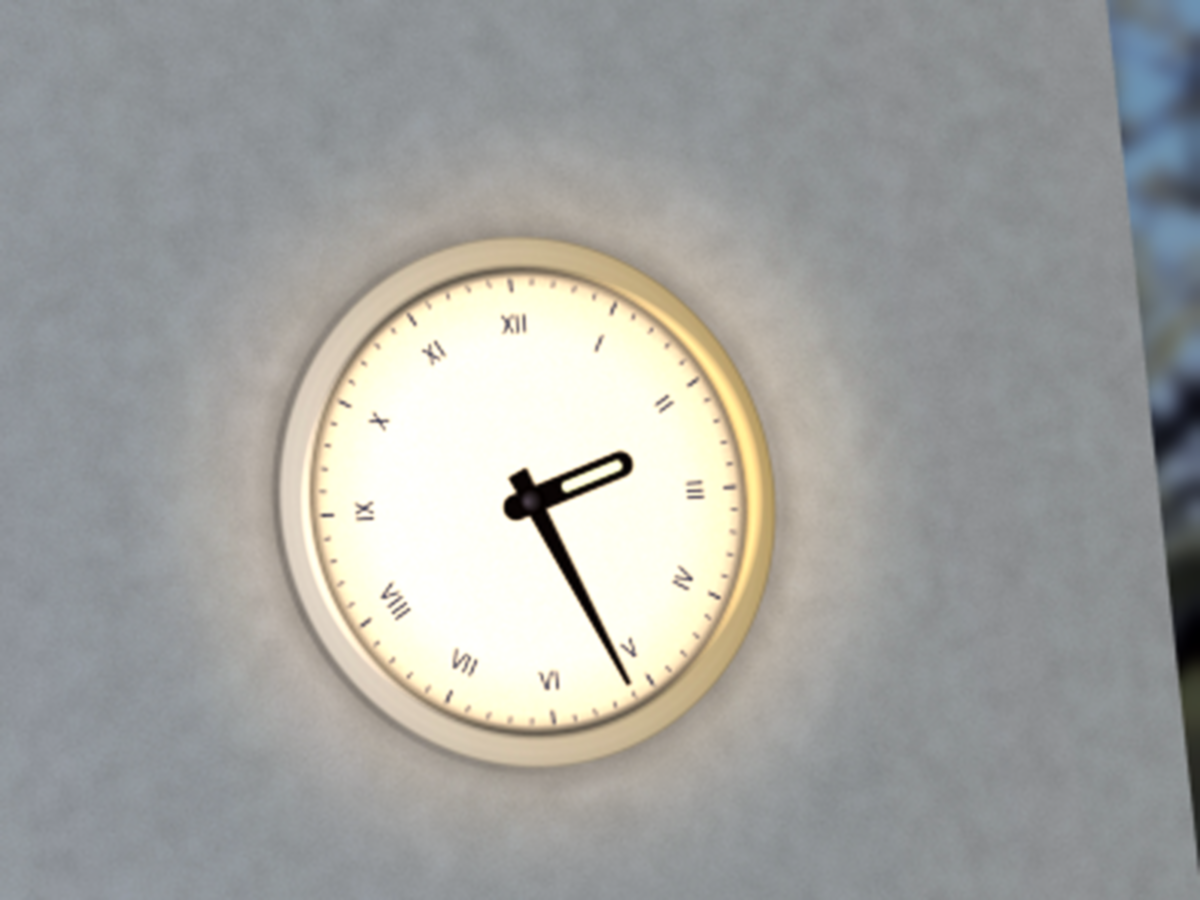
2:26
